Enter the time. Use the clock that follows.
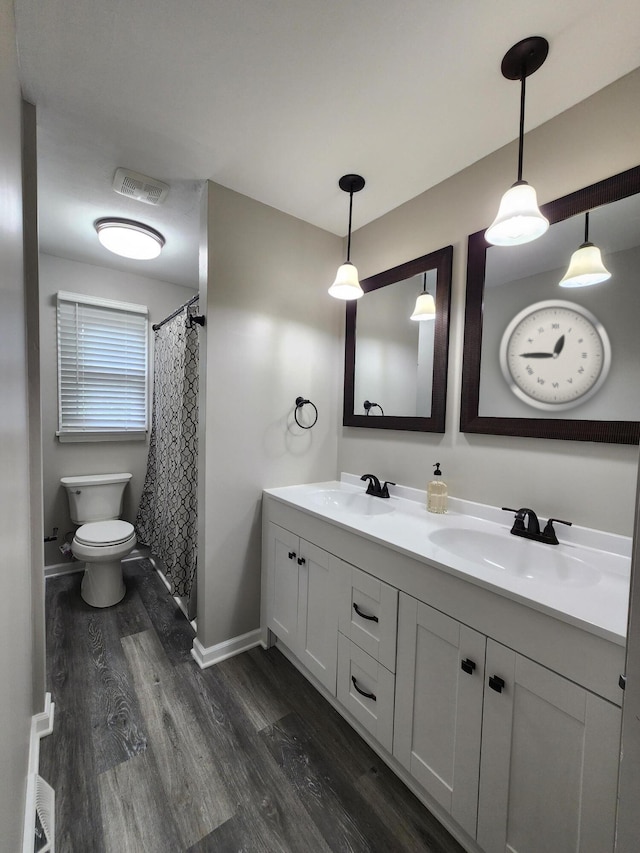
12:45
